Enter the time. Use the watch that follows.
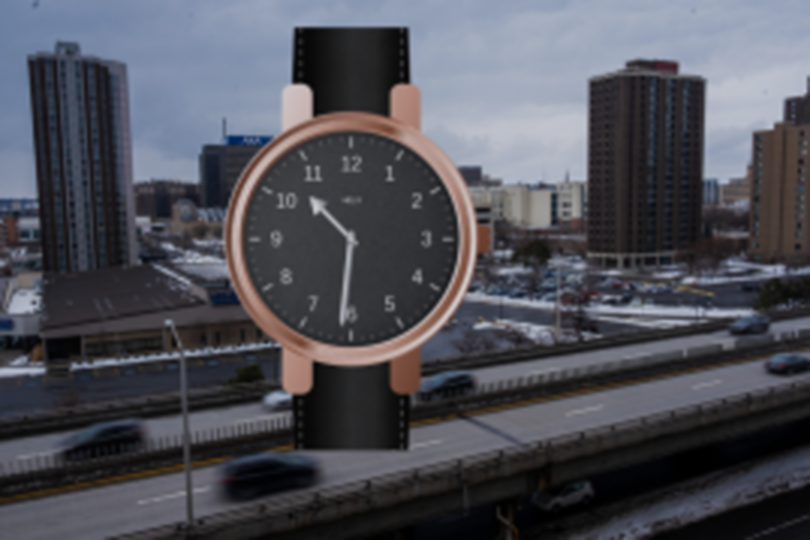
10:31
